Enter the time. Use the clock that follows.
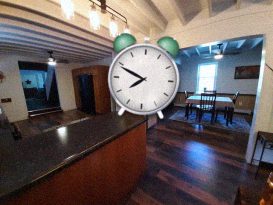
7:49
